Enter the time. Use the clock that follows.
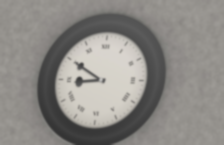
8:50
